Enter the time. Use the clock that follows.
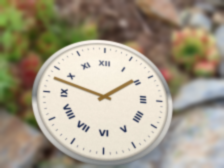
1:48
